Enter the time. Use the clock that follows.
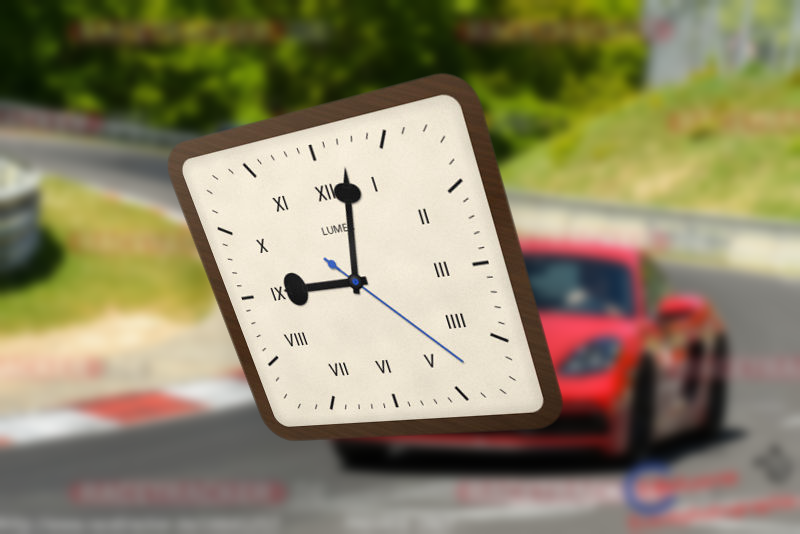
9:02:23
